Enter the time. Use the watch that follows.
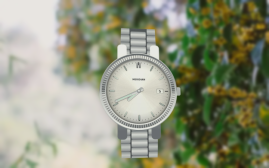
7:41
